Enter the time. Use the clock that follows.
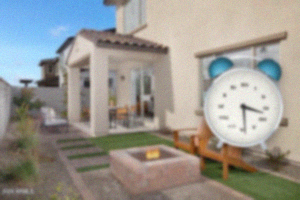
3:29
